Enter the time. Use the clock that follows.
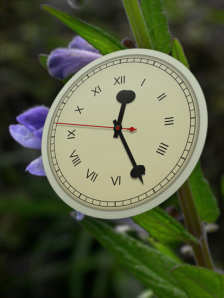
12:25:47
